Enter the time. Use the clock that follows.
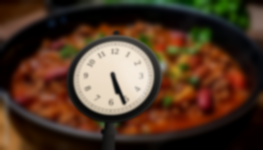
5:26
